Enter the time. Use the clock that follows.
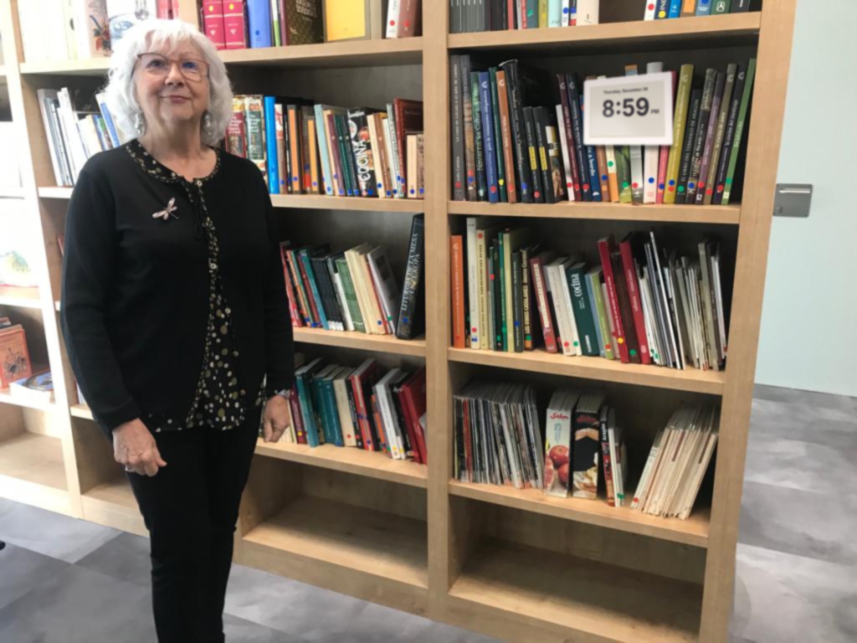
8:59
